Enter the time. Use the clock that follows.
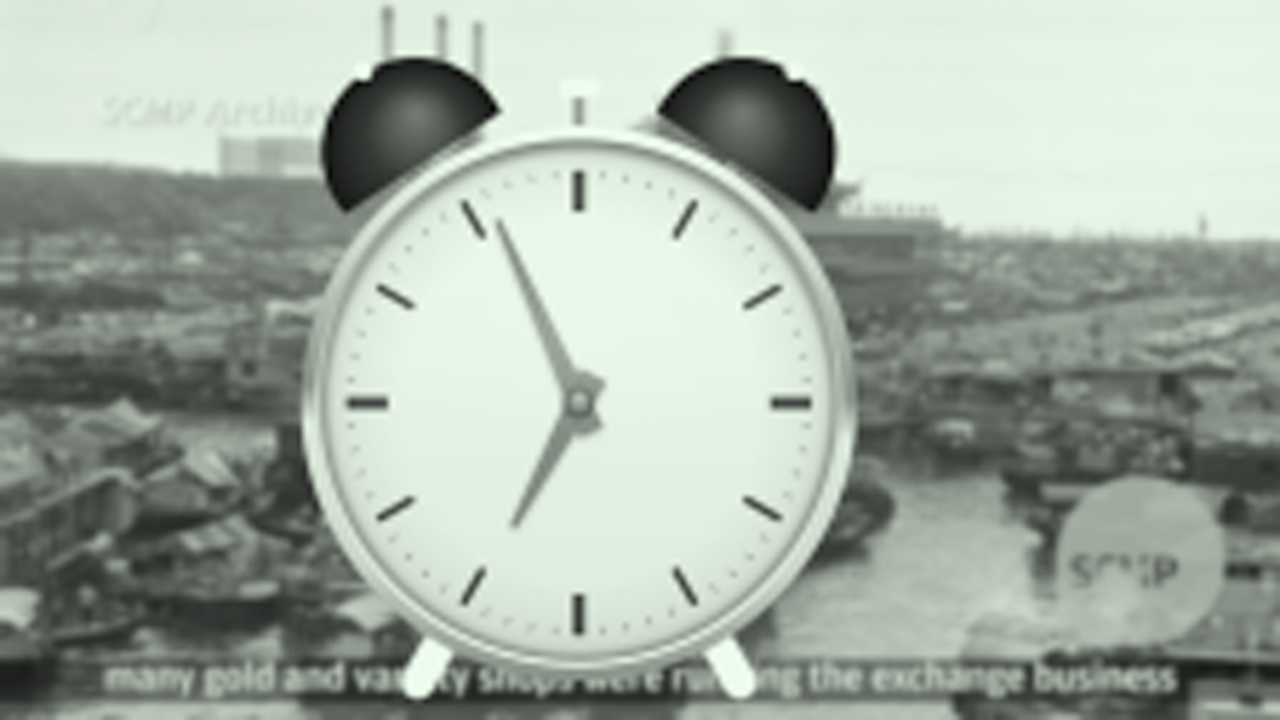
6:56
